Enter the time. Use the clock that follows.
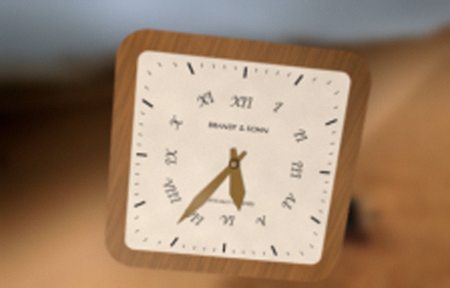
5:36
